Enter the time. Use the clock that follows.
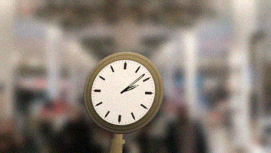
2:08
